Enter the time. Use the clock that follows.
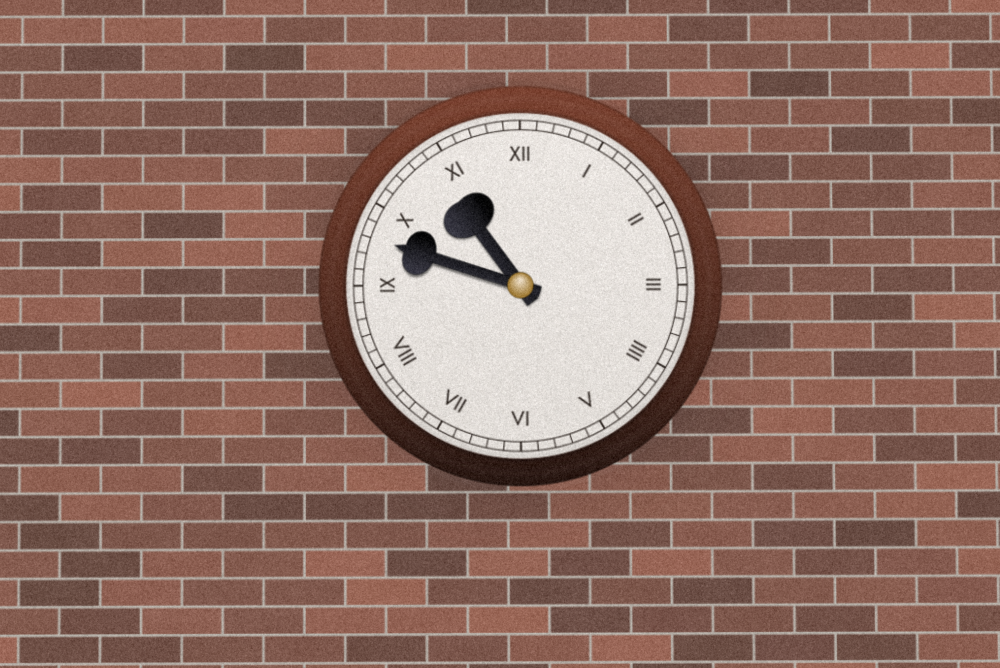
10:48
